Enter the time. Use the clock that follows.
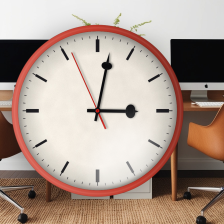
3:01:56
